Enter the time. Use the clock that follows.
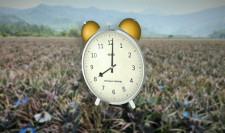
8:01
